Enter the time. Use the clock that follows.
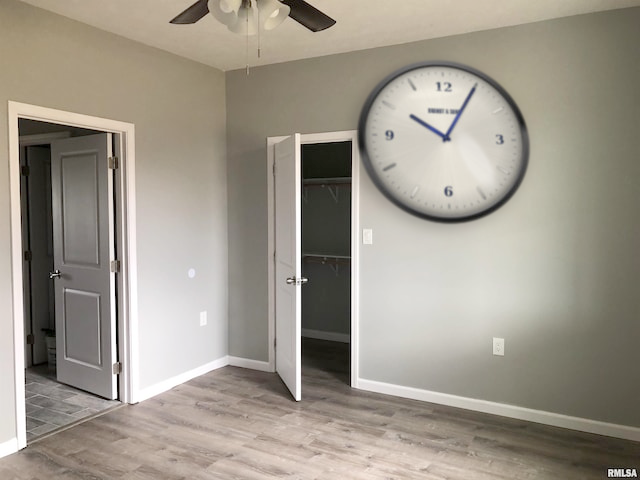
10:05
